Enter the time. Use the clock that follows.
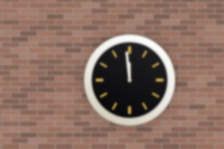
11:59
